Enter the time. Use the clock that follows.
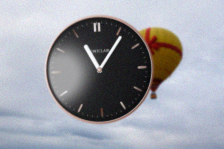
11:06
